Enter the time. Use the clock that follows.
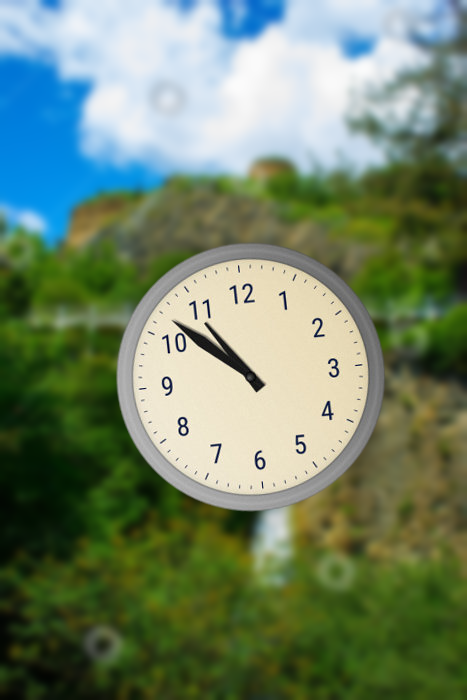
10:52
